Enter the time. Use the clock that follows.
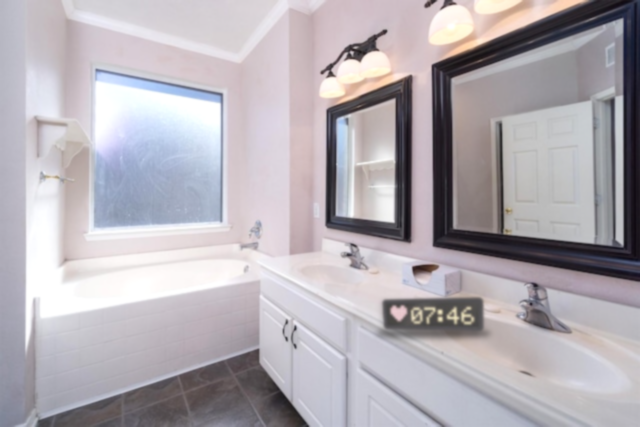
7:46
